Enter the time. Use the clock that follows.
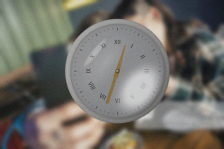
12:33
